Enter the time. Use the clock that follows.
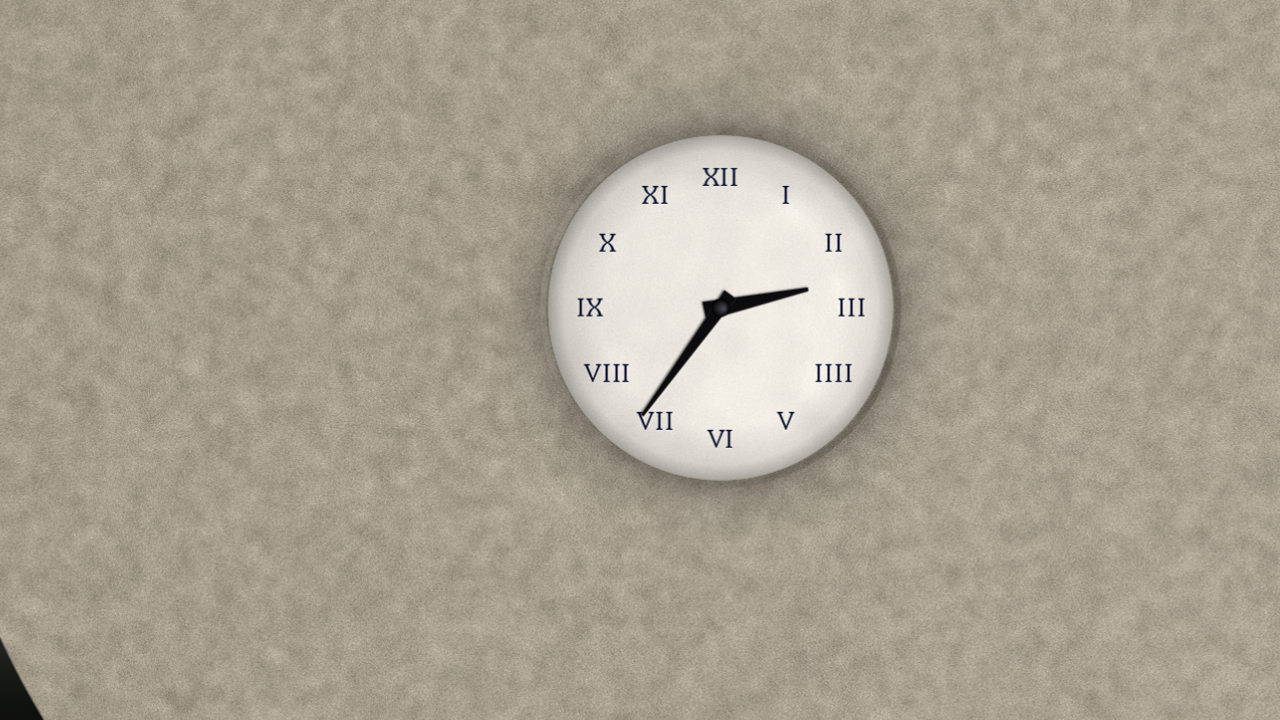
2:36
